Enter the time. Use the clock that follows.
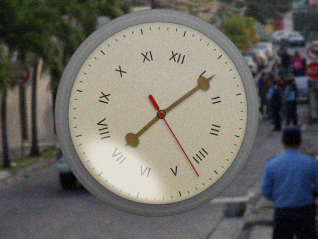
7:06:22
